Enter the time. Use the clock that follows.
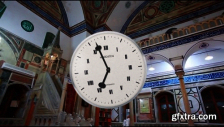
6:57
